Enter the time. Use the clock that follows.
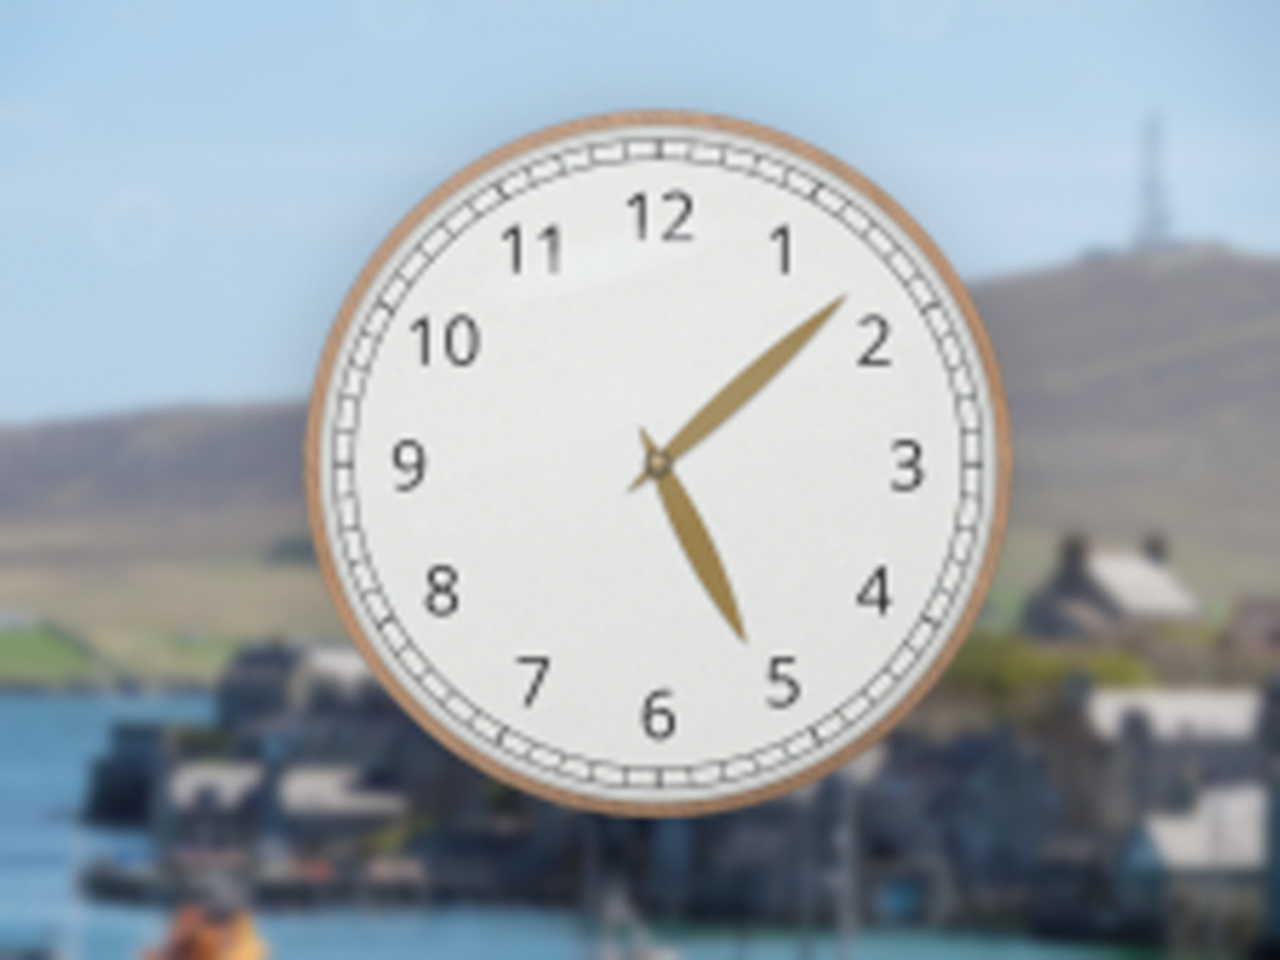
5:08
